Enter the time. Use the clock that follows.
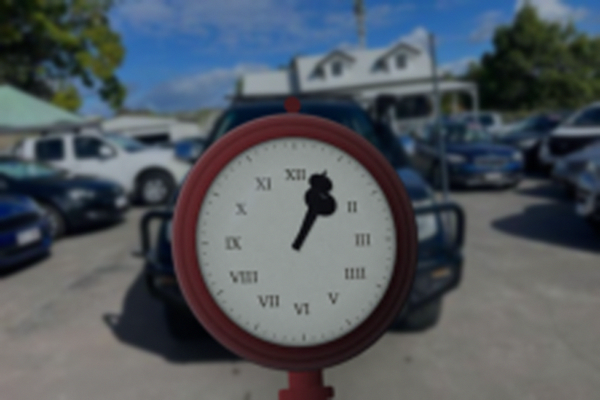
1:04
